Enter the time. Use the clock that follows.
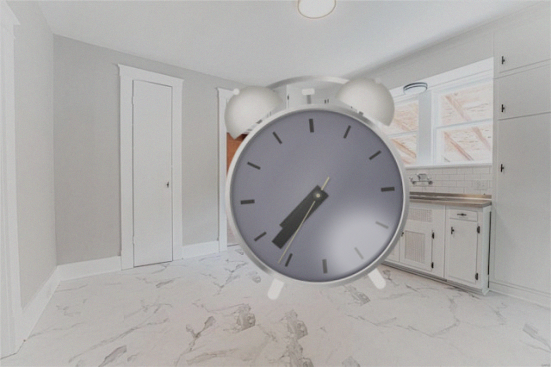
7:37:36
